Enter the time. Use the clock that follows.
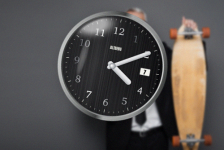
4:10
